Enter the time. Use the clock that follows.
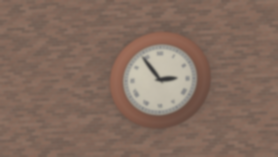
2:54
